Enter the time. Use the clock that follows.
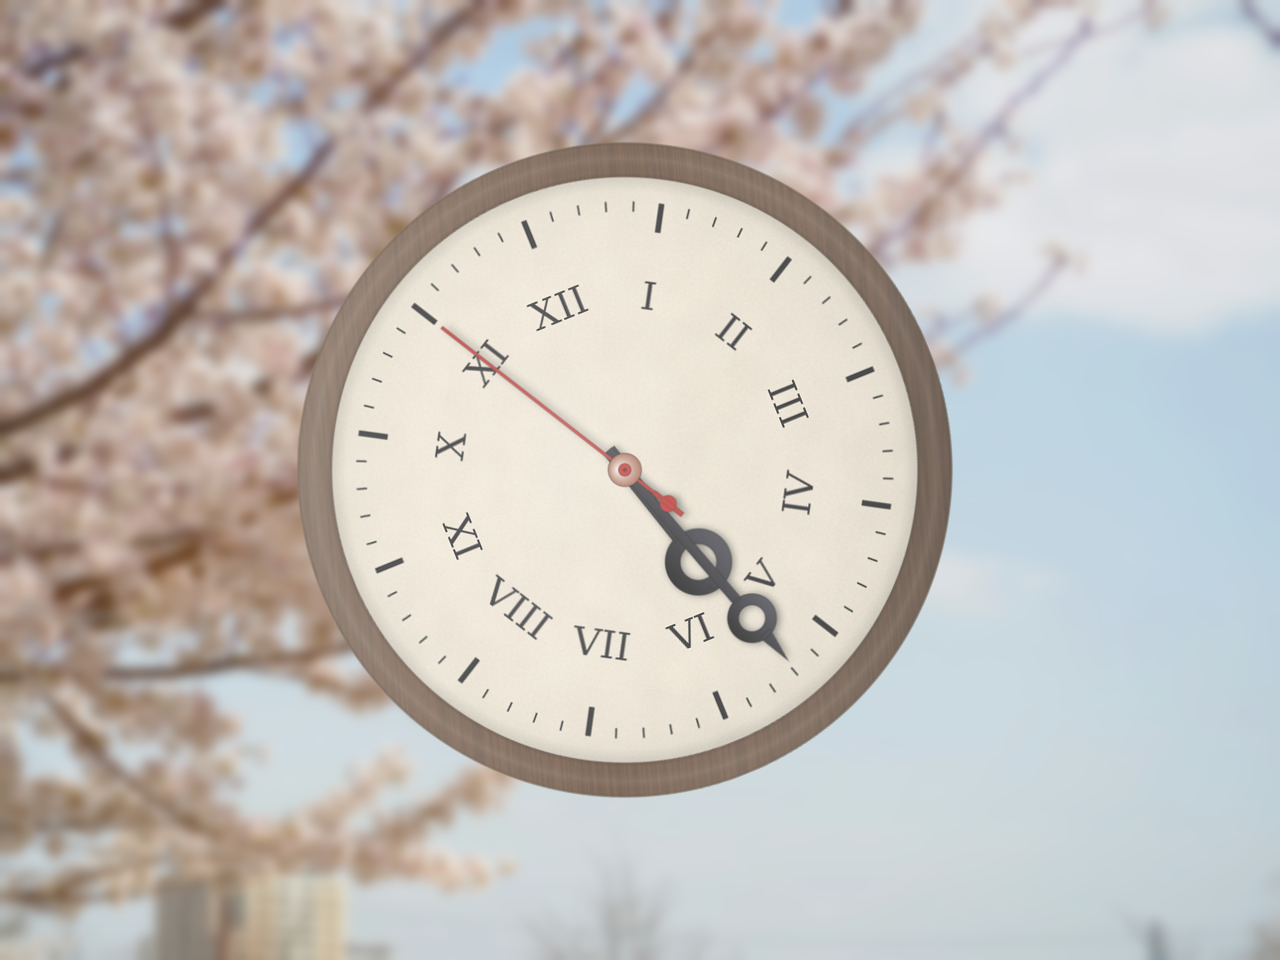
5:26:55
